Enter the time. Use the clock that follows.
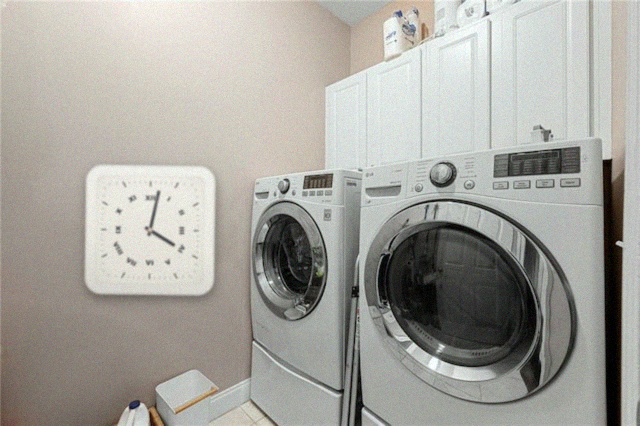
4:02
